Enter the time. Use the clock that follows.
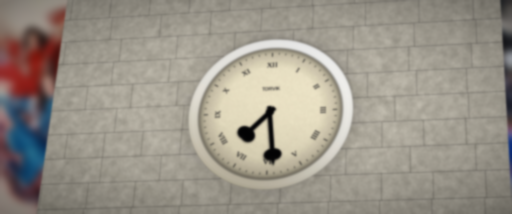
7:29
